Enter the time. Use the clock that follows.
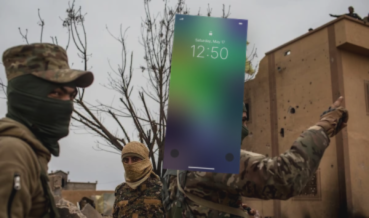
12:50
